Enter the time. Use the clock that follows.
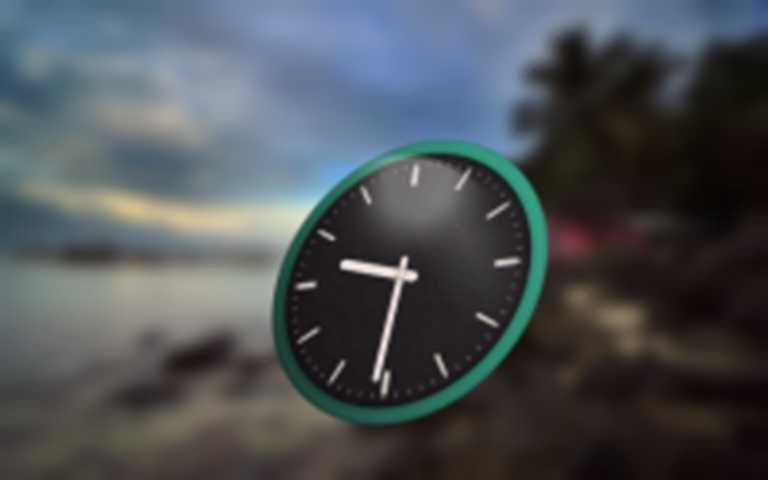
9:31
